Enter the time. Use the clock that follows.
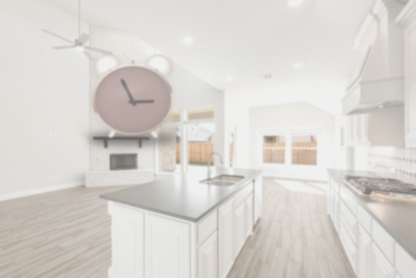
2:56
